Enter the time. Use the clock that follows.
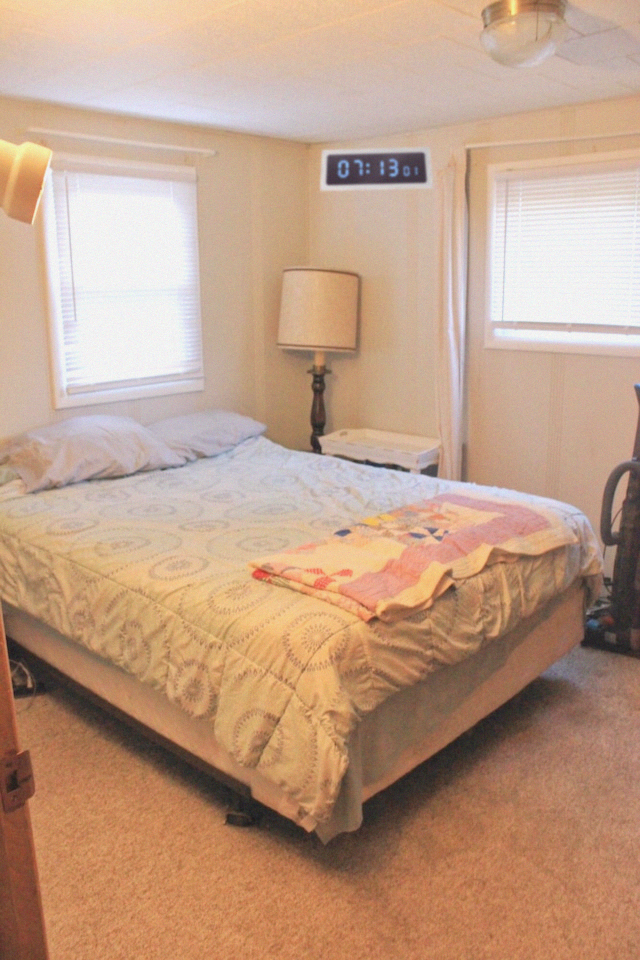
7:13
